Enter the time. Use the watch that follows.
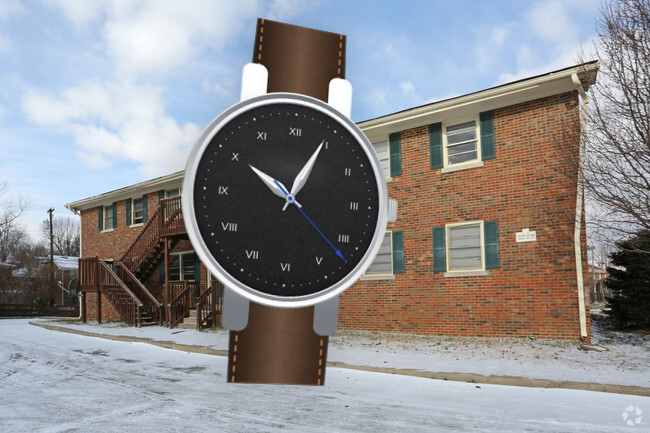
10:04:22
